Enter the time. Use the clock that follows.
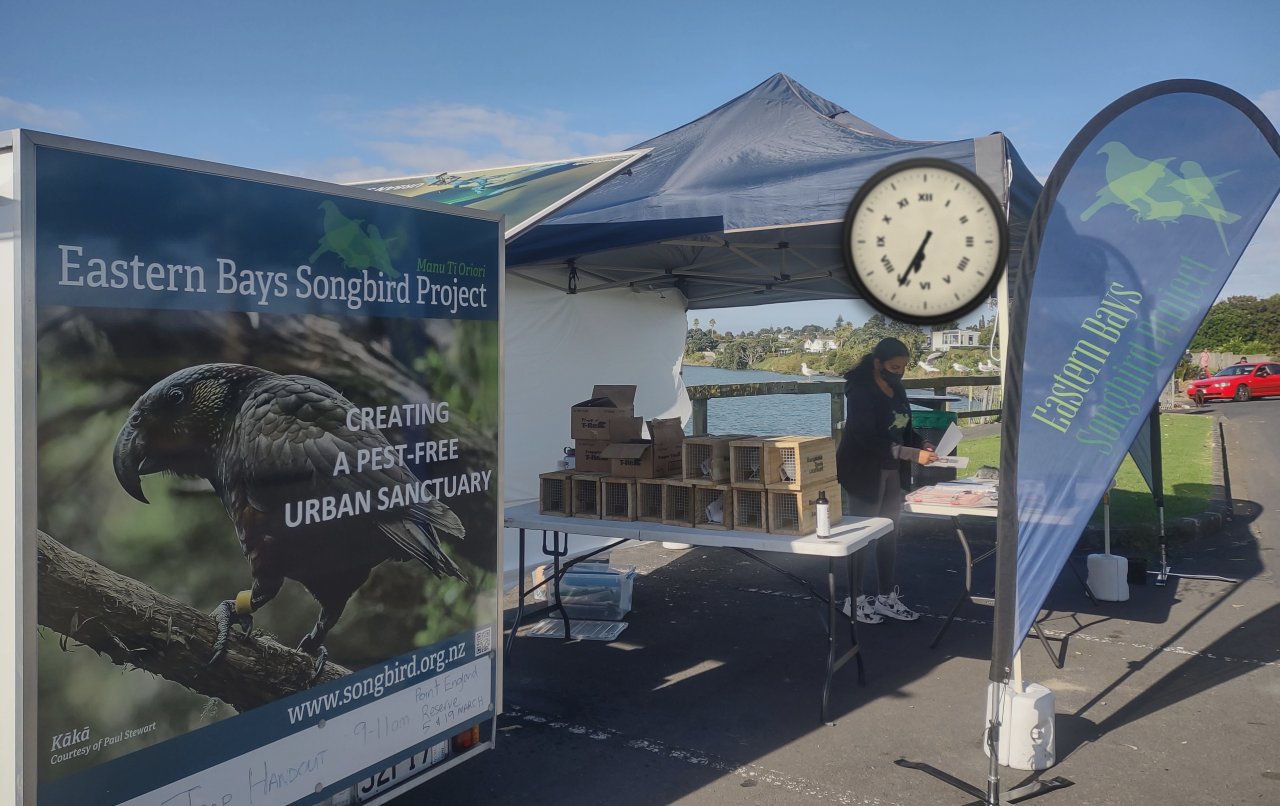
6:35
